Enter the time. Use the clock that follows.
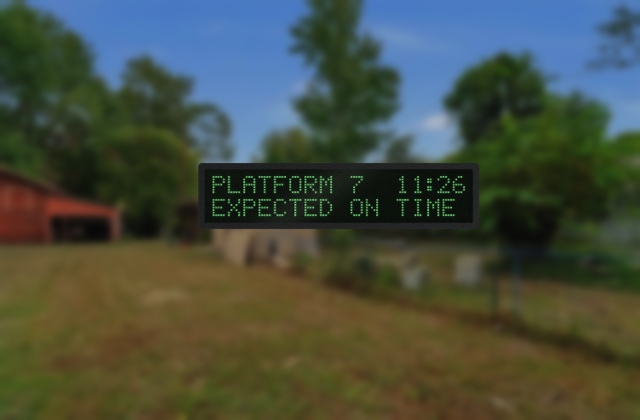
11:26
